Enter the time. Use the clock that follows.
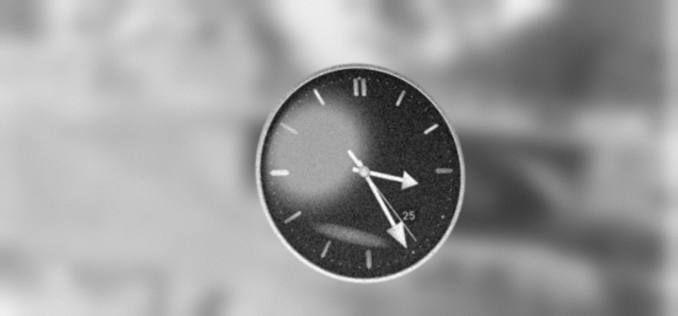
3:25:24
